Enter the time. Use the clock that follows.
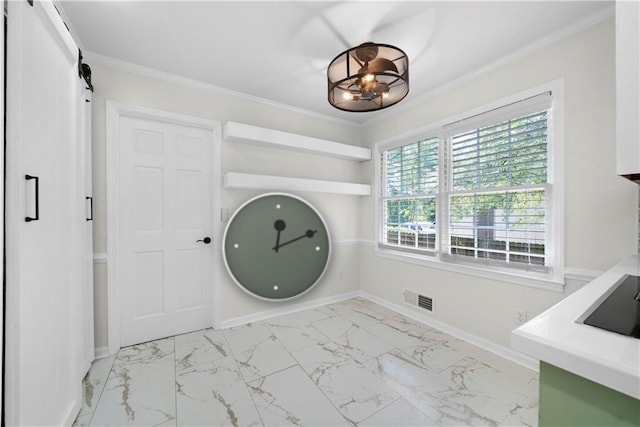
12:11
